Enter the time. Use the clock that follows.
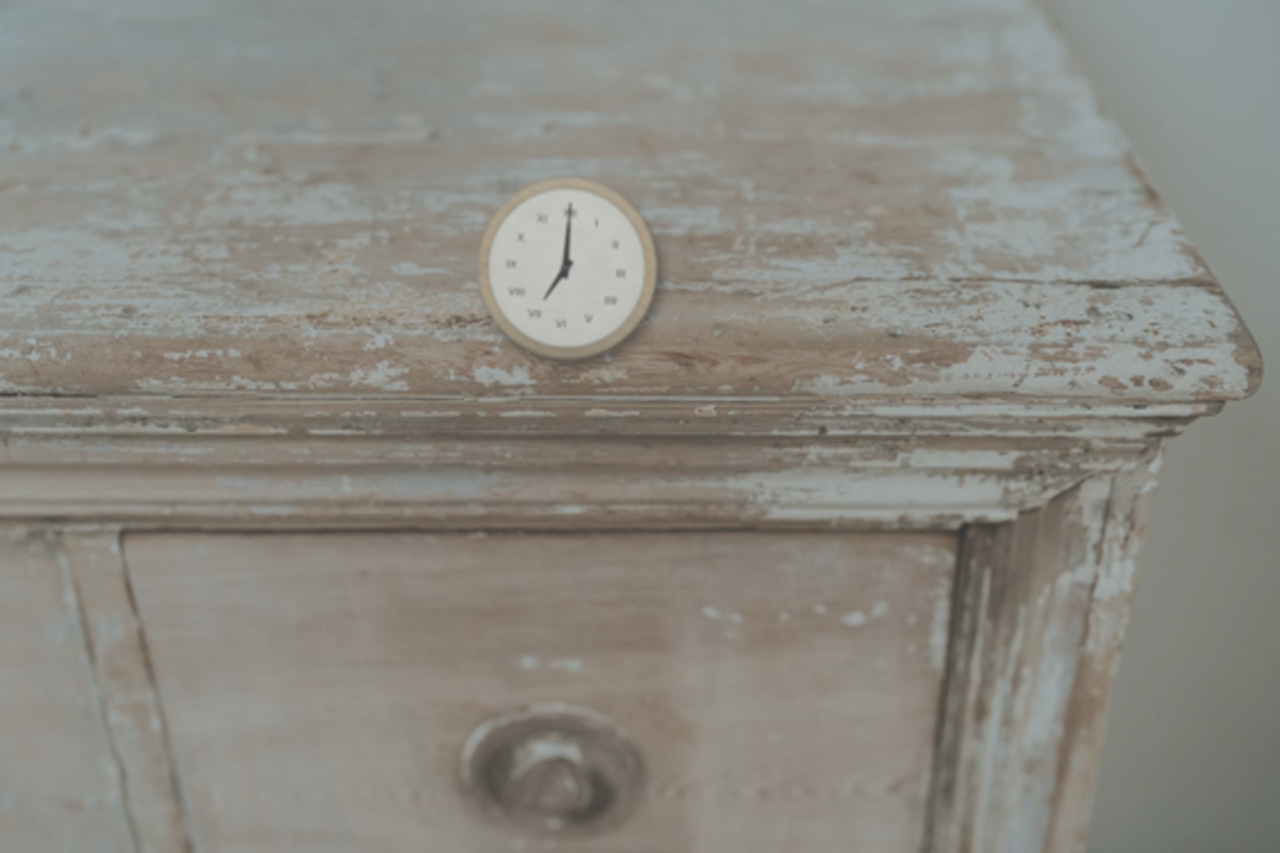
7:00
